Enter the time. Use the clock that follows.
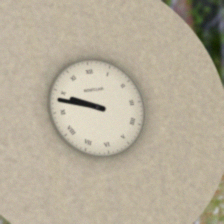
9:48
